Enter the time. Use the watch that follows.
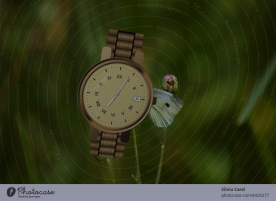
7:04
